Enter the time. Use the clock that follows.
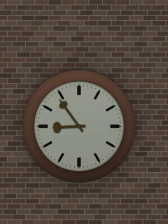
8:54
